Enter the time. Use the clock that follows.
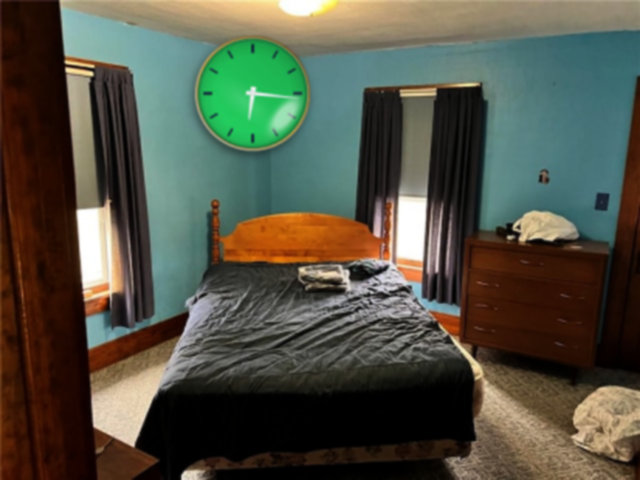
6:16
